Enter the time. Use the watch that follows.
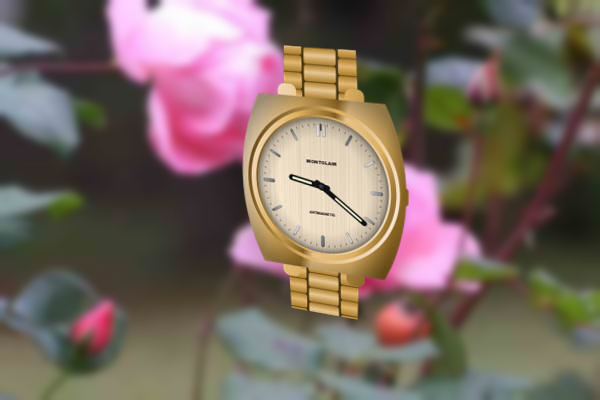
9:21
